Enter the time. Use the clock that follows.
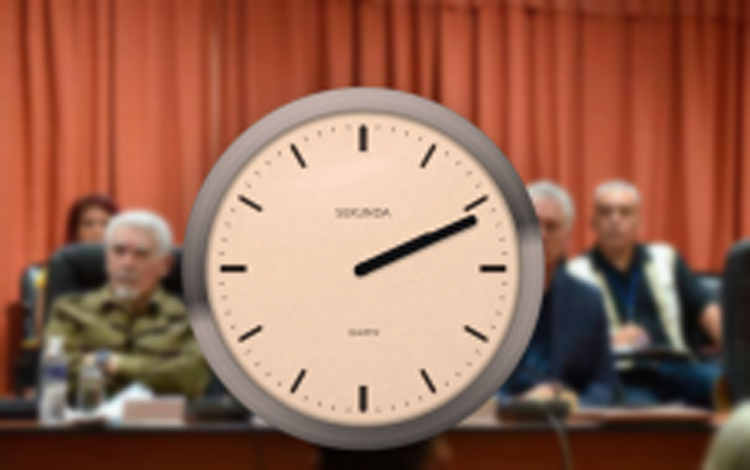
2:11
